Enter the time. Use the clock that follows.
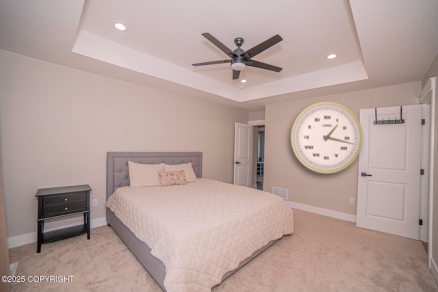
1:17
